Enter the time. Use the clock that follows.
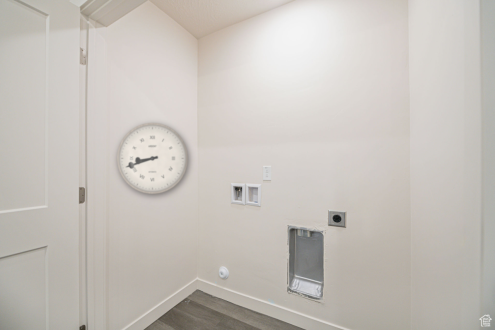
8:42
